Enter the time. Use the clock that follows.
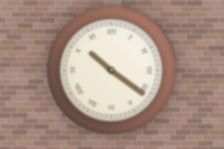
10:21
